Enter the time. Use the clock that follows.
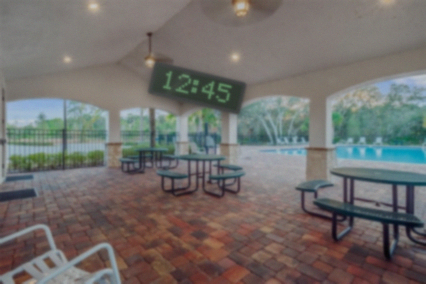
12:45
